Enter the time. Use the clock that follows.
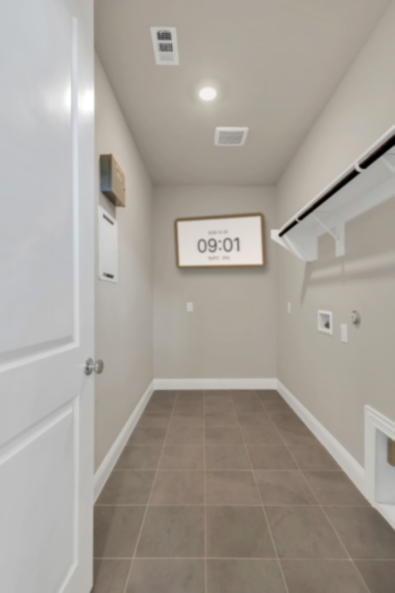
9:01
